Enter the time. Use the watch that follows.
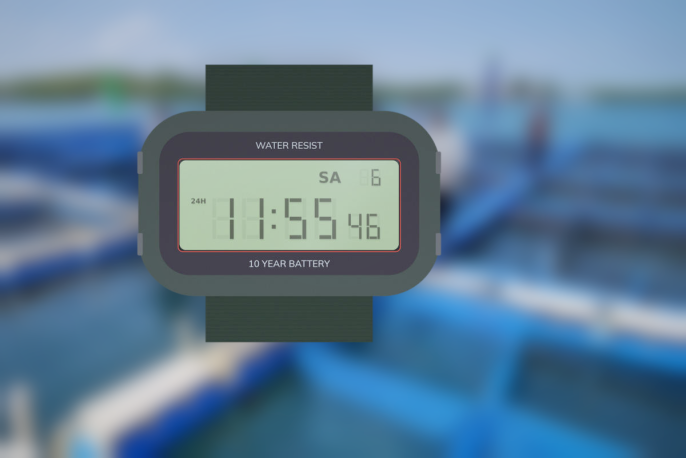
11:55:46
